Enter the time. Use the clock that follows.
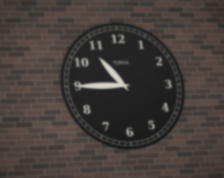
10:45
